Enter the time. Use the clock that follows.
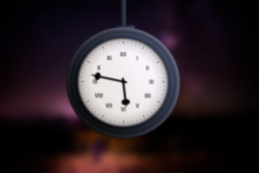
5:47
